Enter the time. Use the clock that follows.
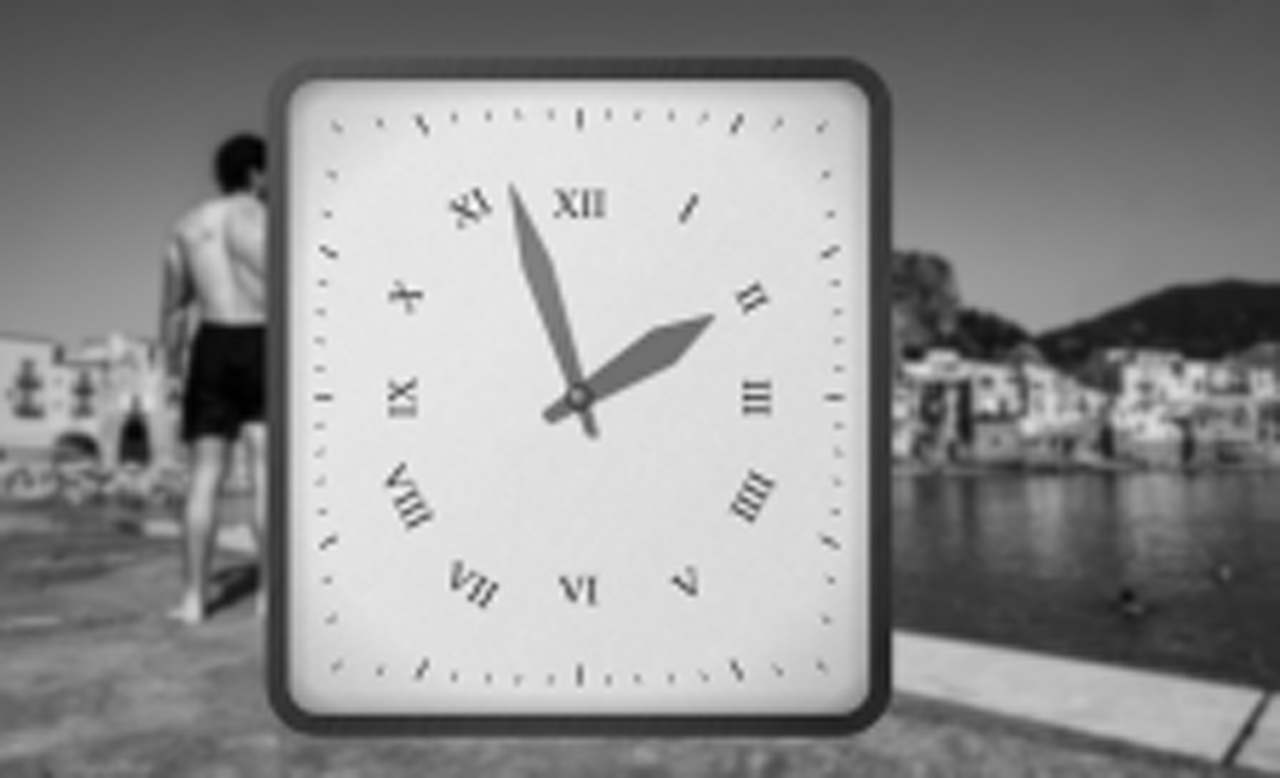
1:57
